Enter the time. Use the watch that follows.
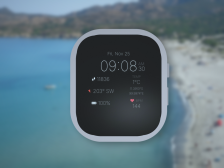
9:08
